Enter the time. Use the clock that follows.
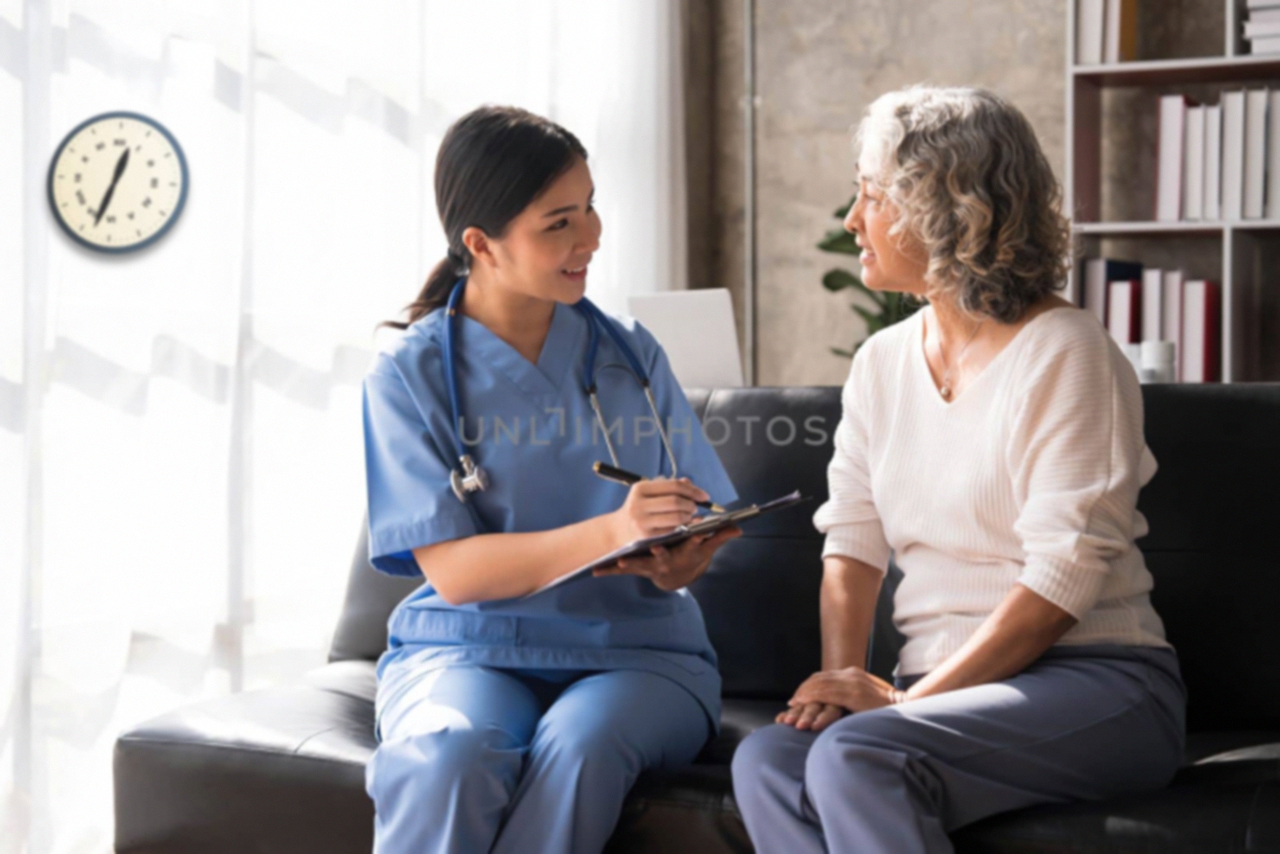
12:33
